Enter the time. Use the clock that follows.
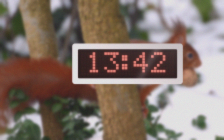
13:42
